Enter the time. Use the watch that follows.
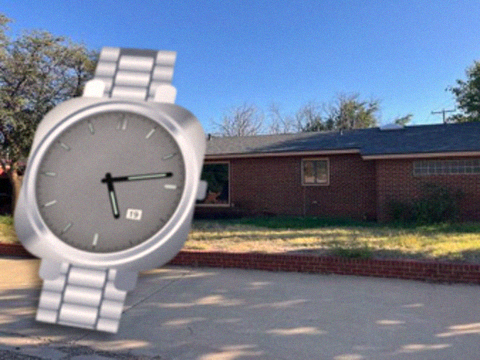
5:13
